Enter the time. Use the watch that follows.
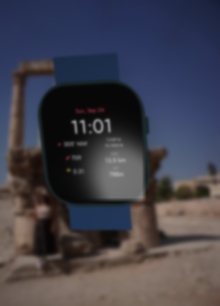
11:01
